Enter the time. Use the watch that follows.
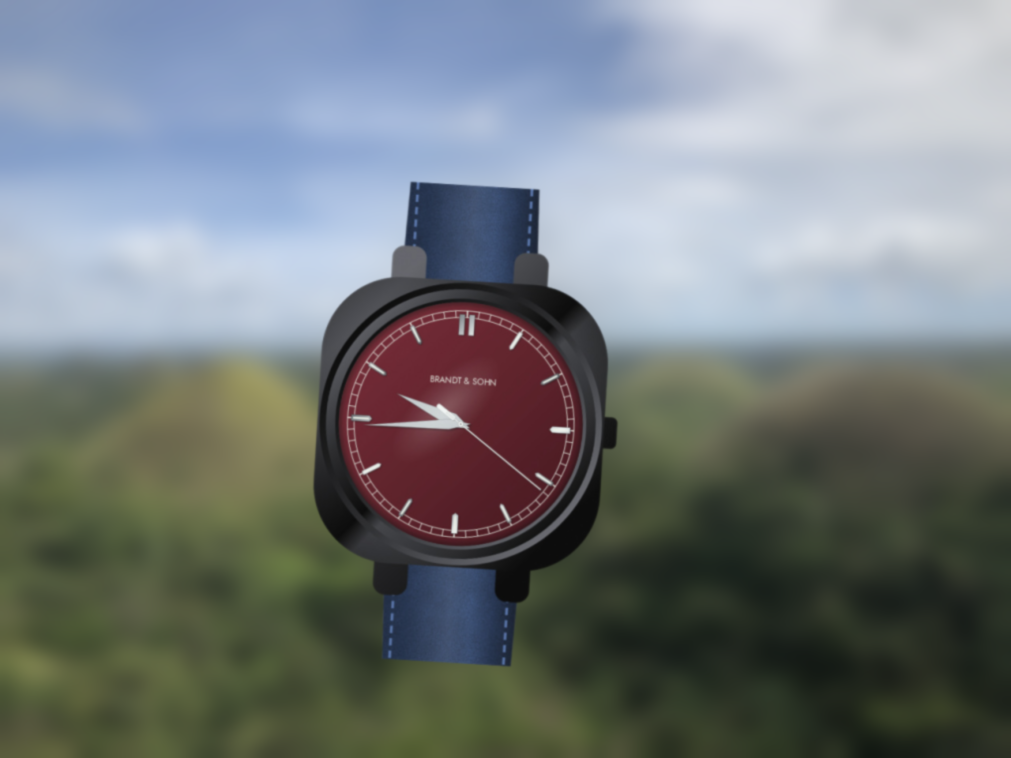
9:44:21
